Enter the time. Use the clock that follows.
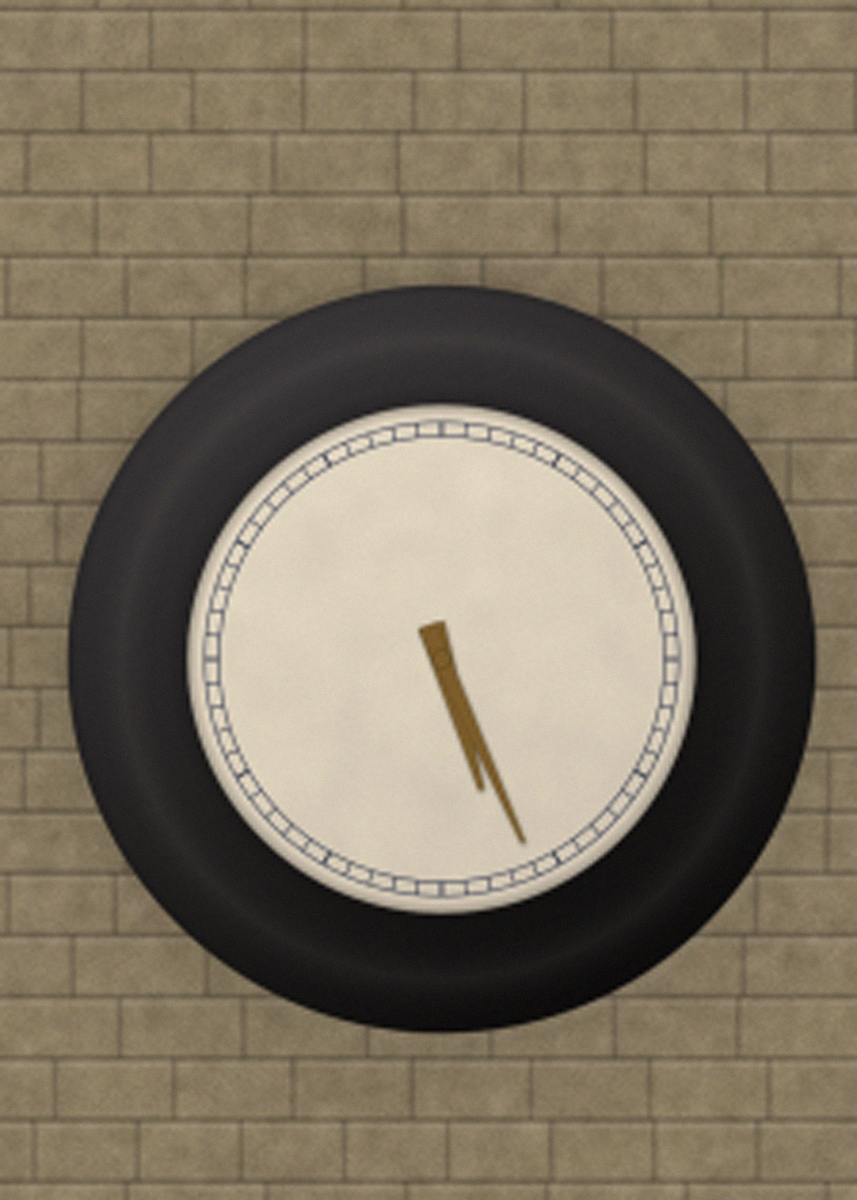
5:26
